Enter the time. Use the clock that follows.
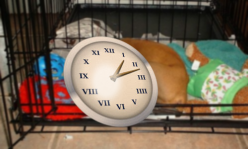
1:12
